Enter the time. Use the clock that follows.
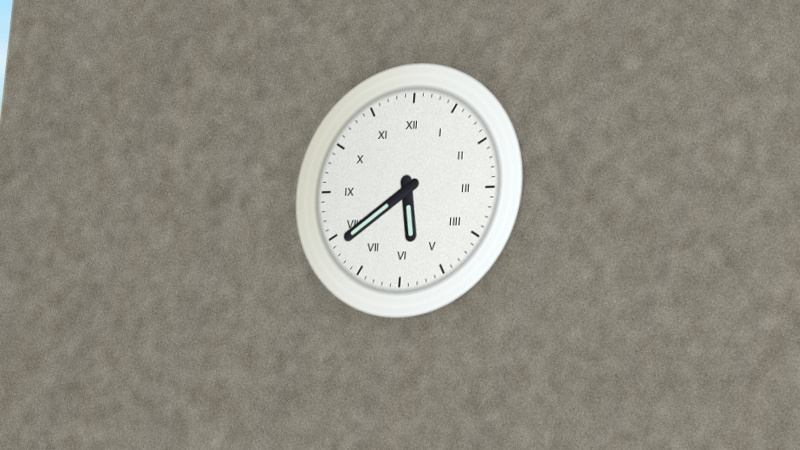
5:39
